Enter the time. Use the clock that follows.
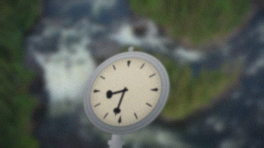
8:32
